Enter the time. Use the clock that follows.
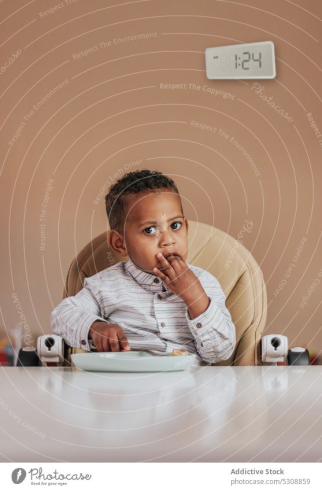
1:24
